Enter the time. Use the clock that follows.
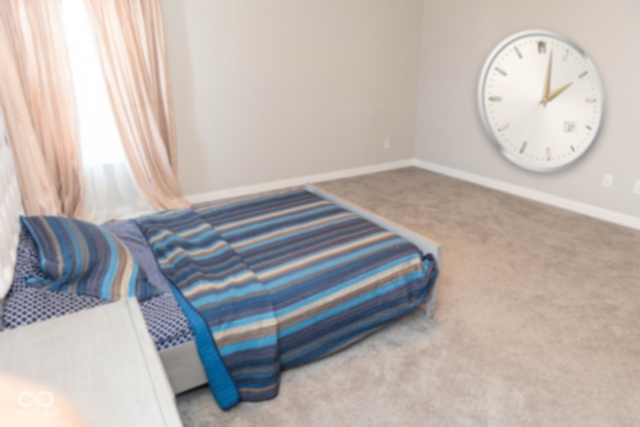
2:02
